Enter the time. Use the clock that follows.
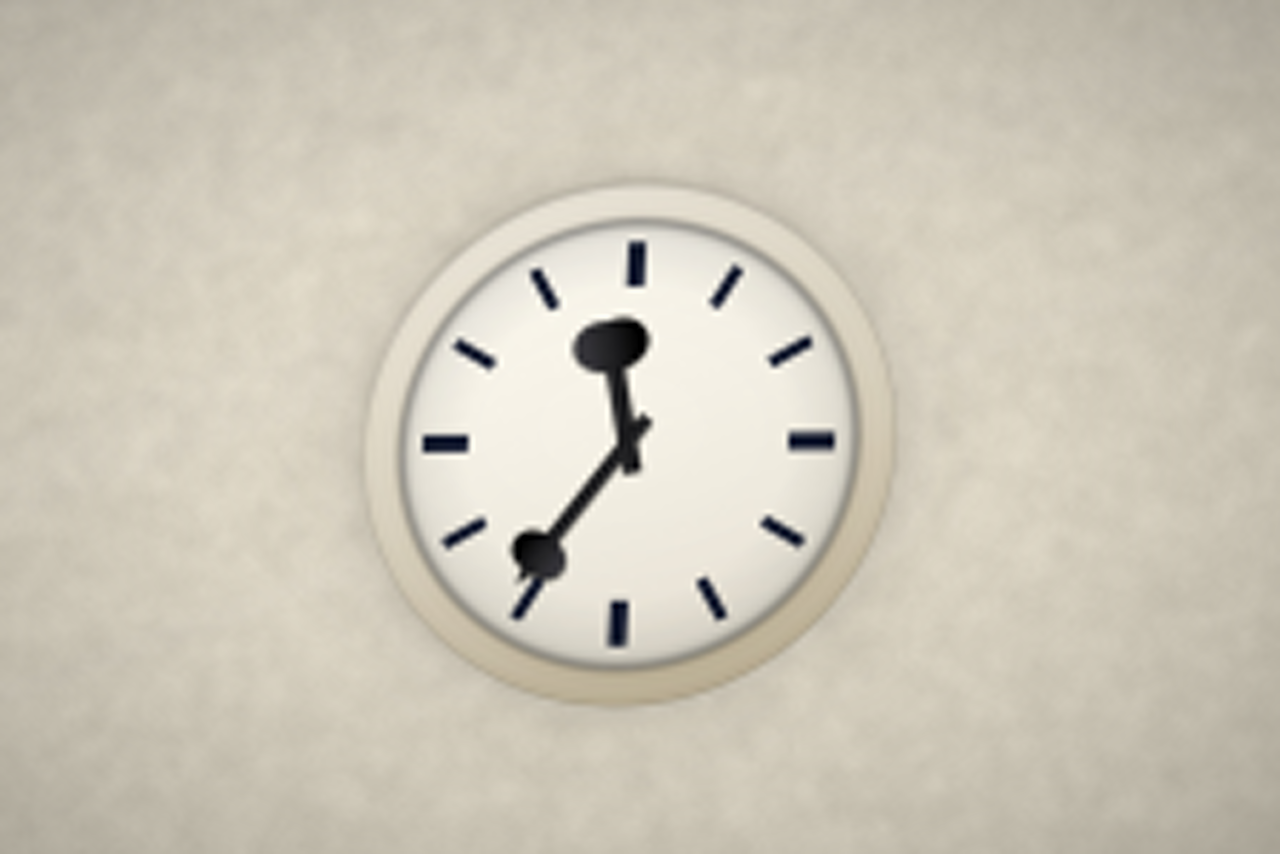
11:36
